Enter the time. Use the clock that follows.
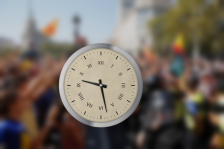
9:28
